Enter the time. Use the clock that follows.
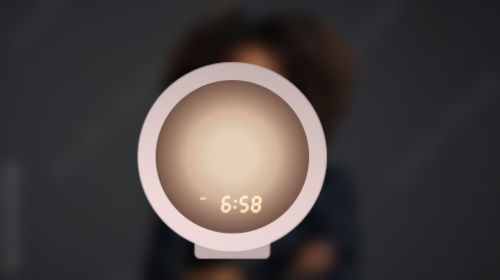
6:58
